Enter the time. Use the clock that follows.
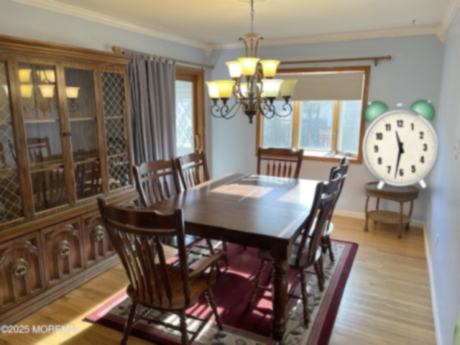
11:32
